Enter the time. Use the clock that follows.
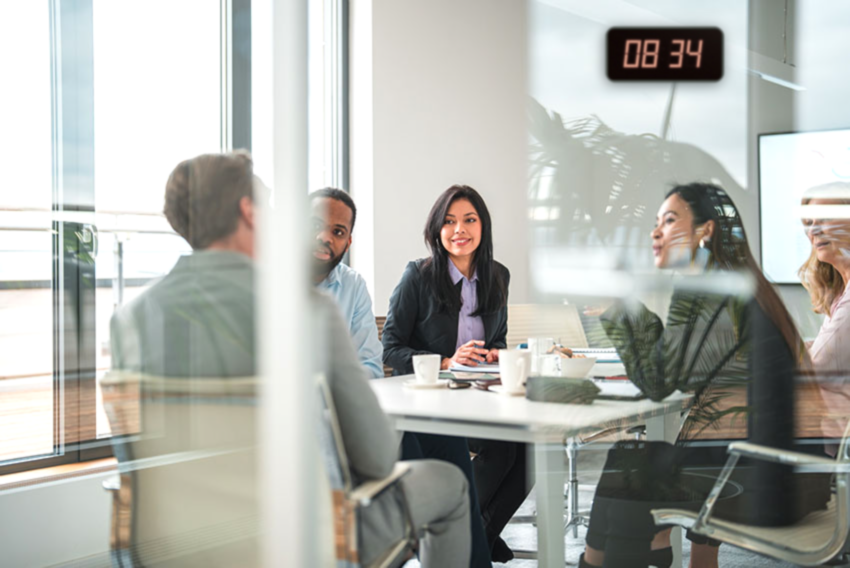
8:34
